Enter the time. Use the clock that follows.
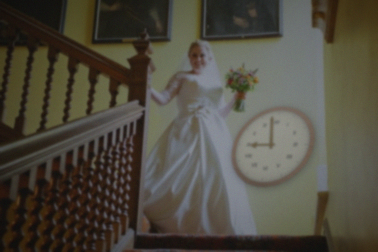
8:58
